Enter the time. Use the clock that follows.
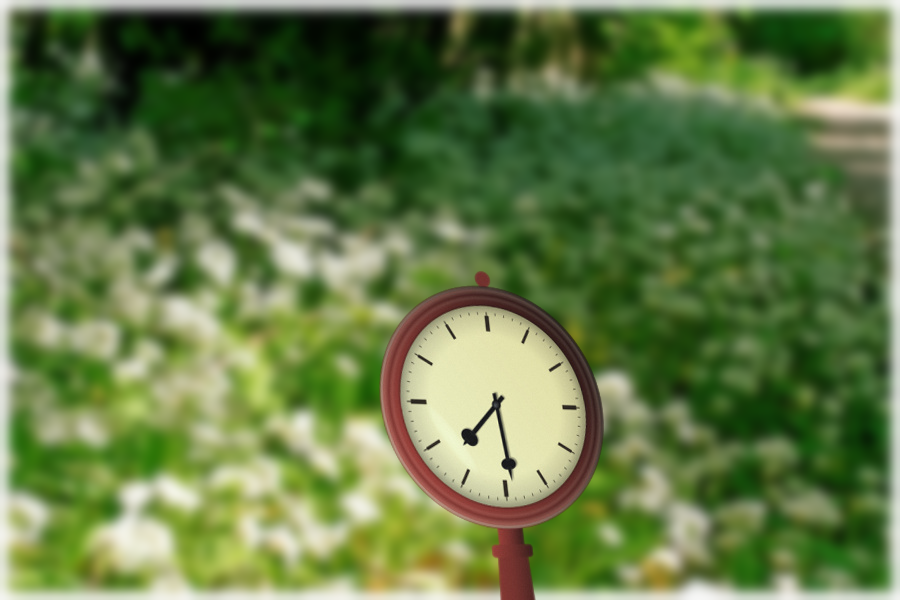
7:29
